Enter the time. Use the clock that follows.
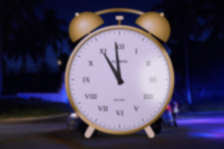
10:59
